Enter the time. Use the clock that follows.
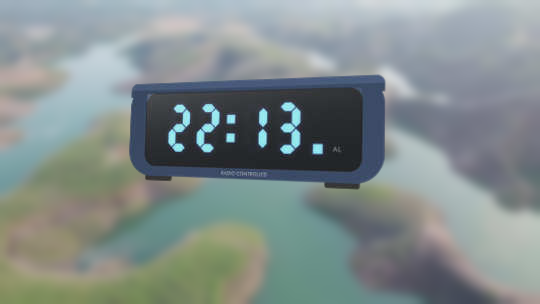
22:13
